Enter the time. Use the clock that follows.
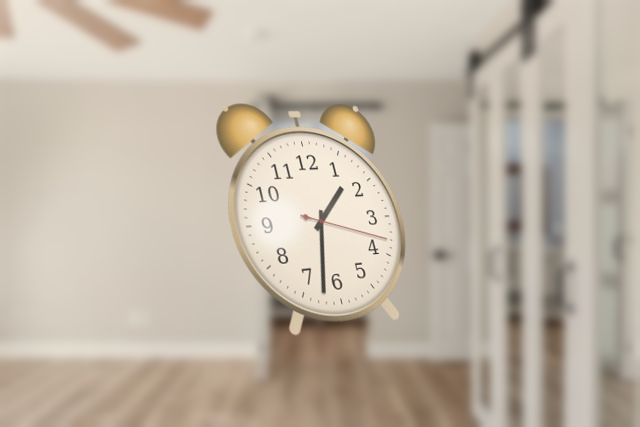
1:32:18
